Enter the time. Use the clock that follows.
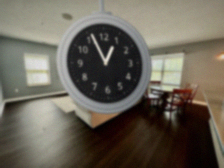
12:56
